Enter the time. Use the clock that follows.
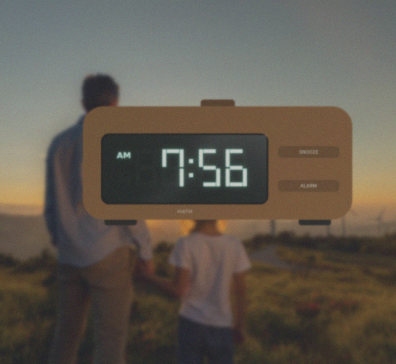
7:56
